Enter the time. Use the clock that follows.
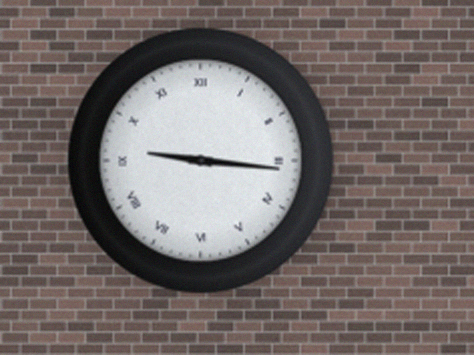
9:16
